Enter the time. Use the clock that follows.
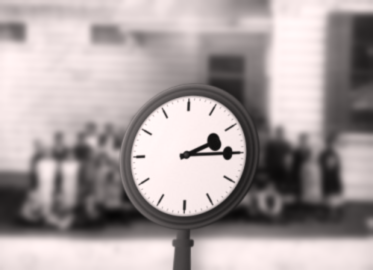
2:15
